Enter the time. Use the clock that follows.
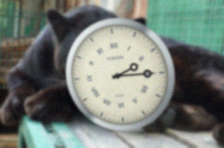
2:15
